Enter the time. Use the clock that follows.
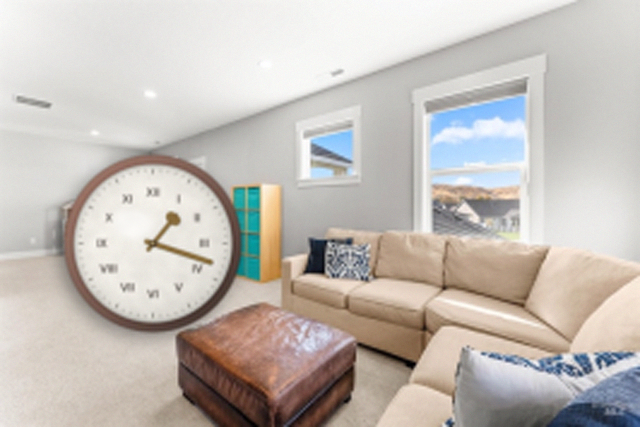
1:18
